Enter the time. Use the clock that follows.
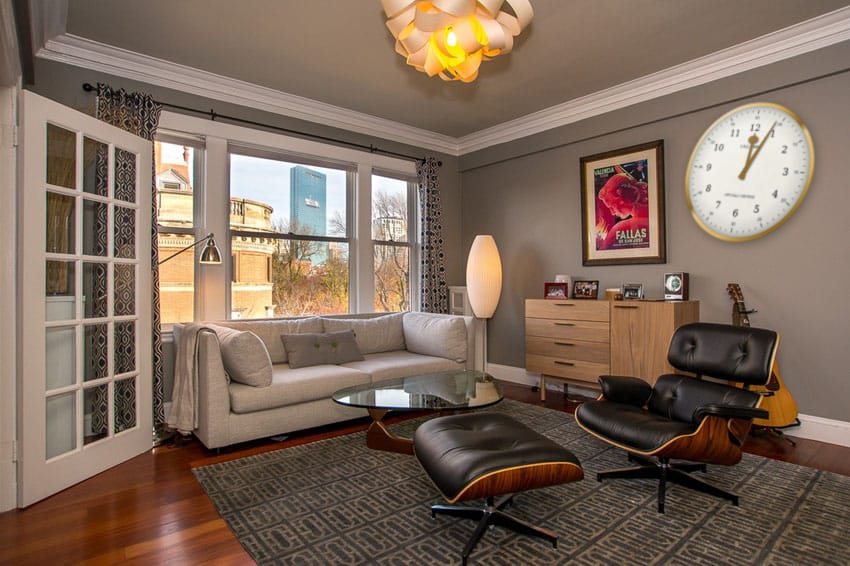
12:04
